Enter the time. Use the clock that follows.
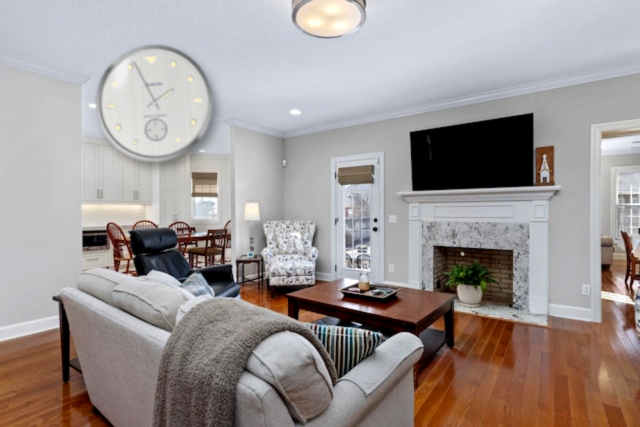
1:56
